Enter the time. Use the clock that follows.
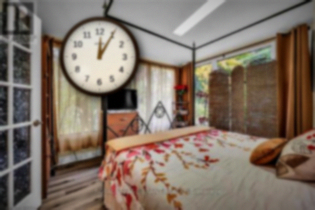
12:05
